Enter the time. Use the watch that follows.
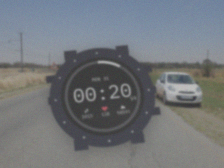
0:20
